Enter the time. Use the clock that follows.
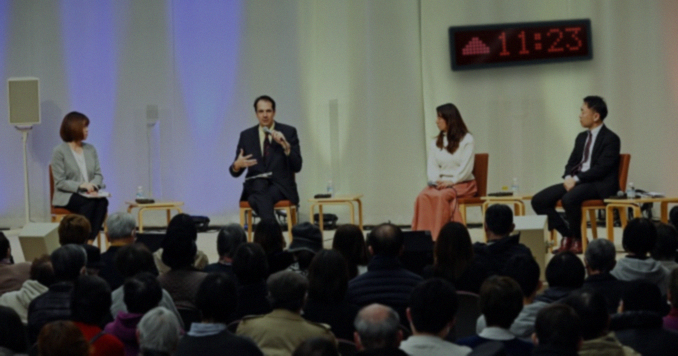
11:23
